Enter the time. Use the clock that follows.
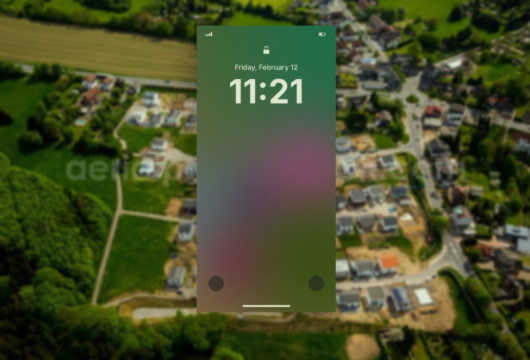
11:21
